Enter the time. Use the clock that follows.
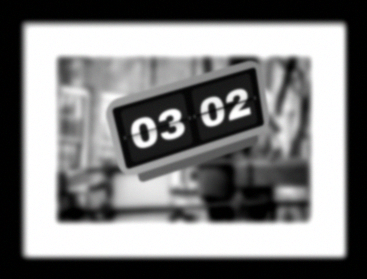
3:02
